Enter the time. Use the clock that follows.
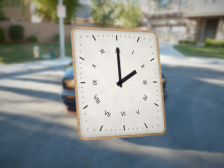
2:00
